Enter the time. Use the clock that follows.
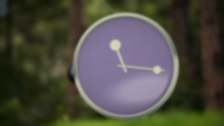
11:16
